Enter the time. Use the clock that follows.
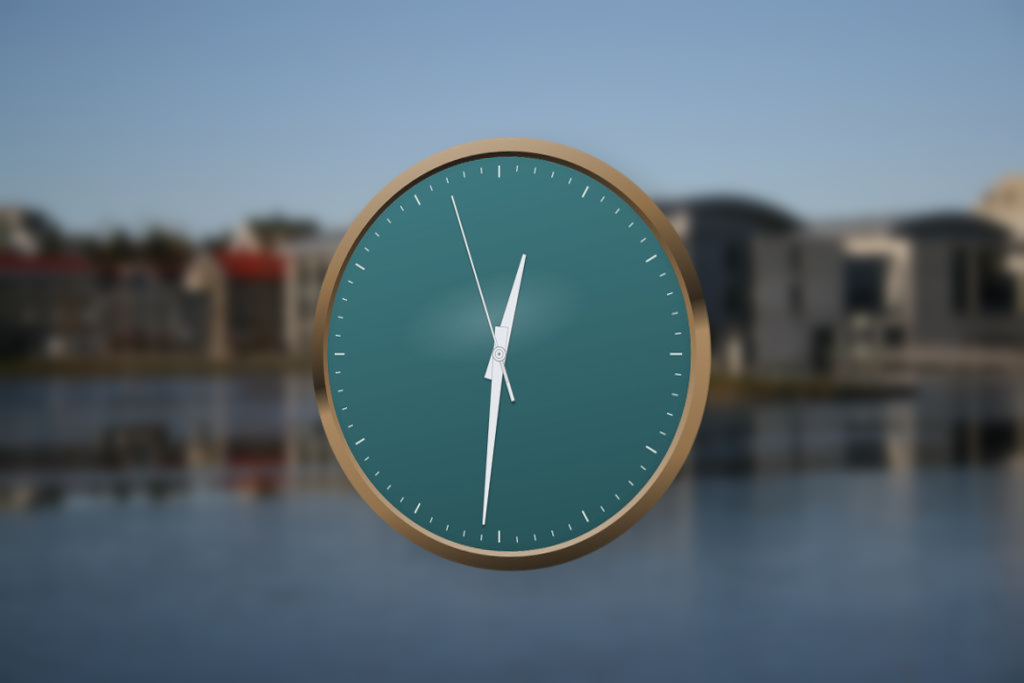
12:30:57
